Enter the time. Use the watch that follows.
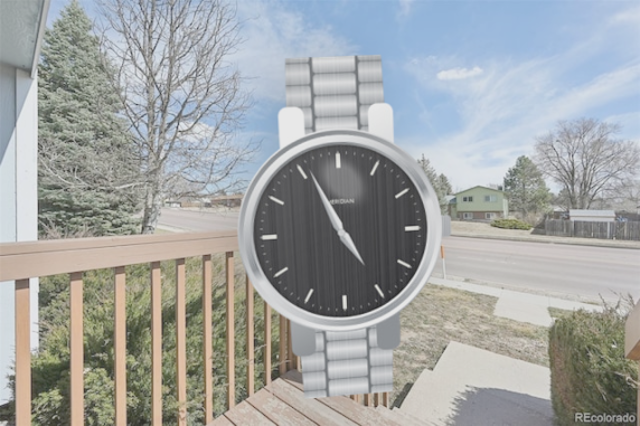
4:56
